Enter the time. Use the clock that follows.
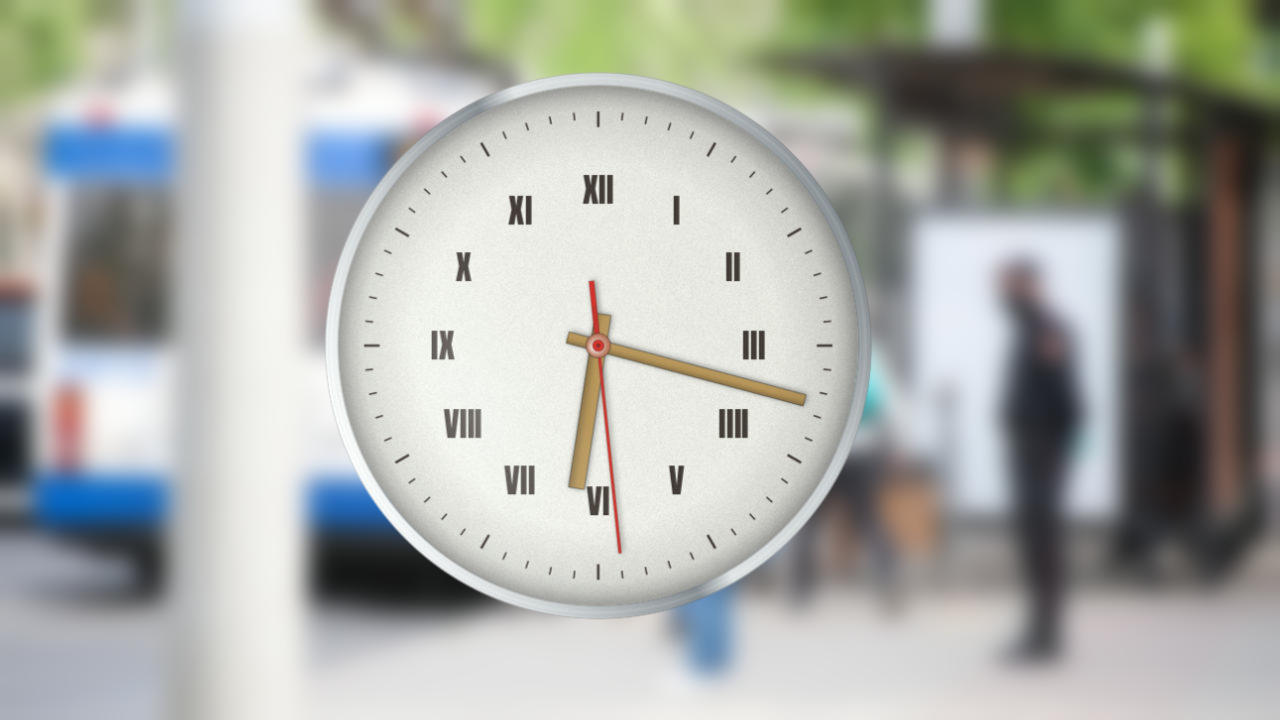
6:17:29
